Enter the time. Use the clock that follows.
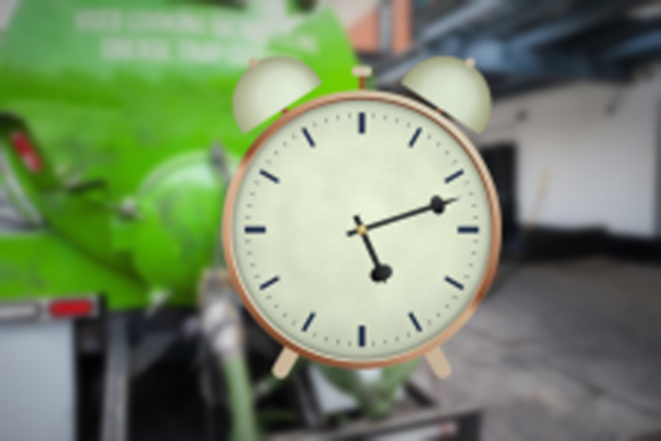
5:12
